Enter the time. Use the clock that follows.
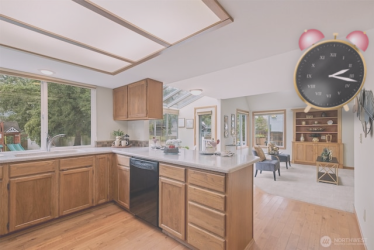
2:17
